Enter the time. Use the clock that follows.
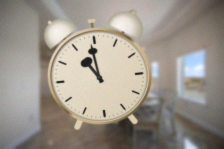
10:59
